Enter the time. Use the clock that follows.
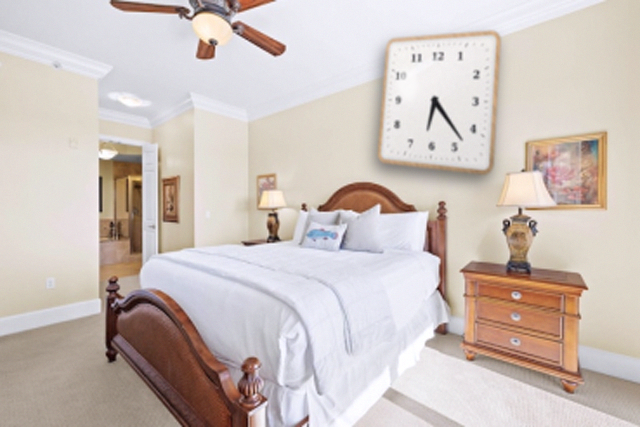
6:23
